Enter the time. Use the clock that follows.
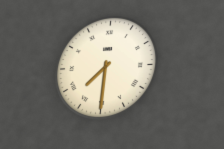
7:30
